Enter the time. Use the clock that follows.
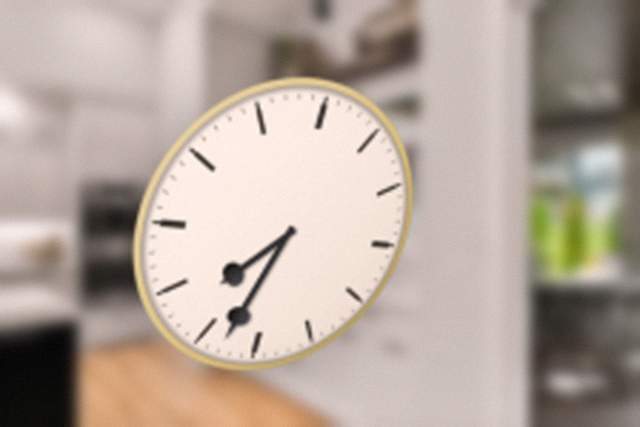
7:33
